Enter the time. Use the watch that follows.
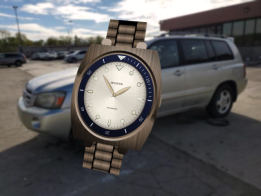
1:53
